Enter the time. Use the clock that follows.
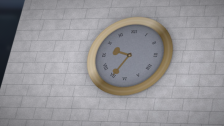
9:35
